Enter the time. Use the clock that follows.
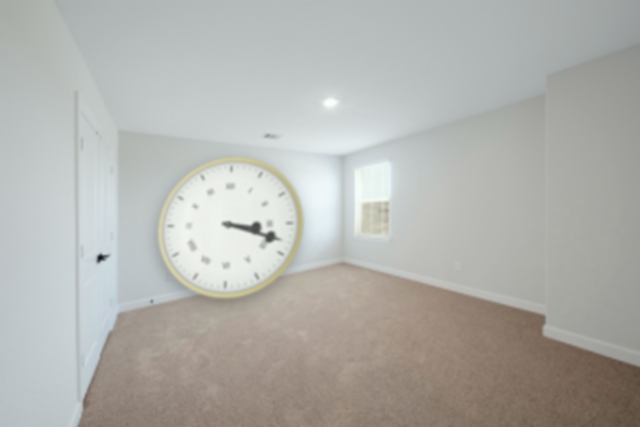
3:18
